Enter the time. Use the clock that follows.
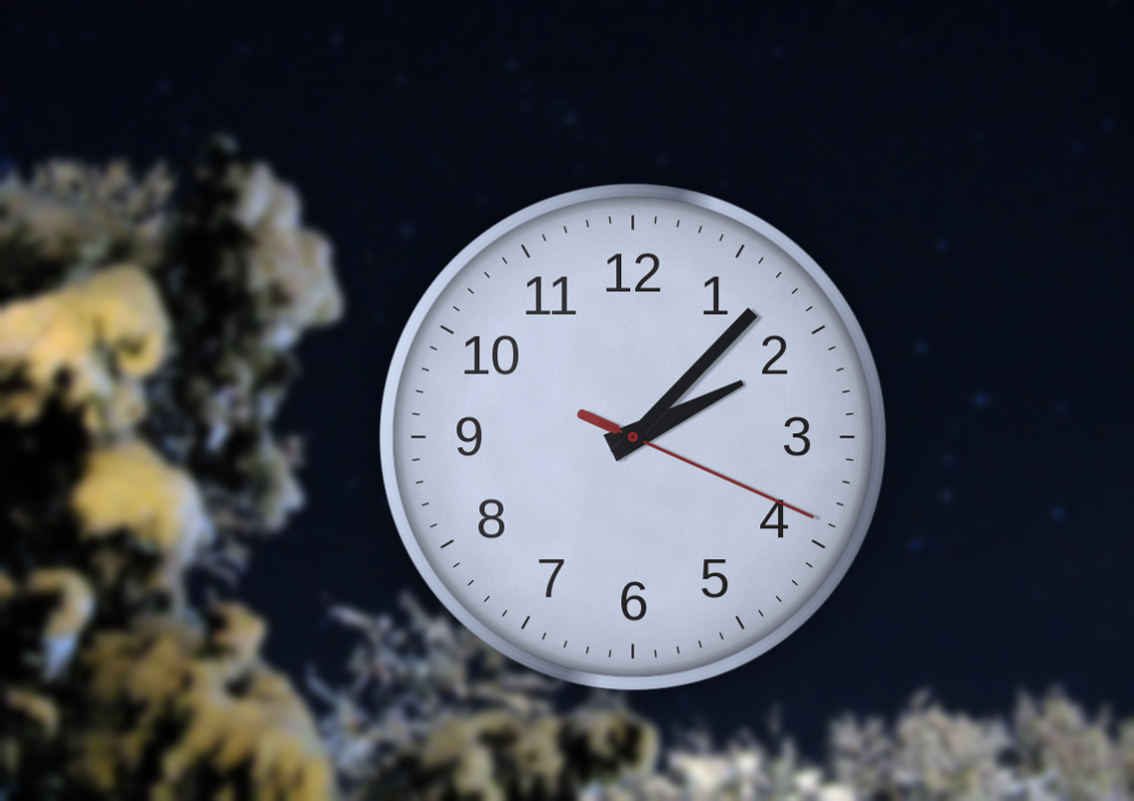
2:07:19
